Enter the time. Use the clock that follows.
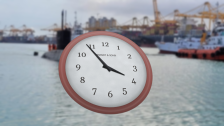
3:54
